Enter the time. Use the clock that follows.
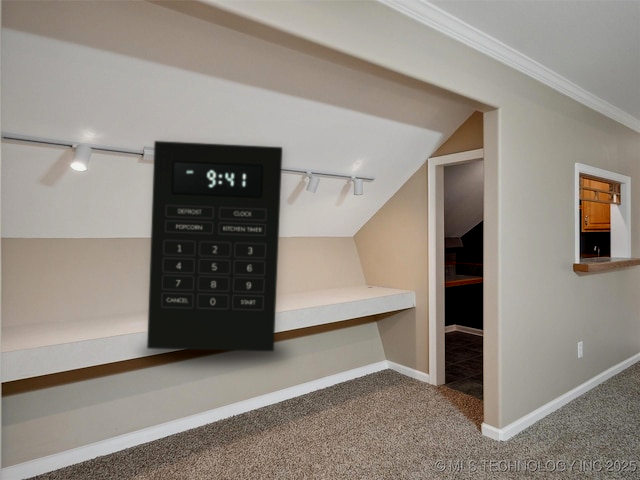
9:41
